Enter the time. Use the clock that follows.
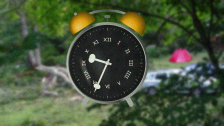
9:34
